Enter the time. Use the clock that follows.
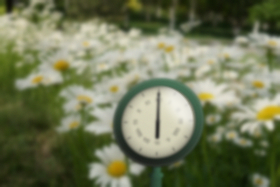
6:00
